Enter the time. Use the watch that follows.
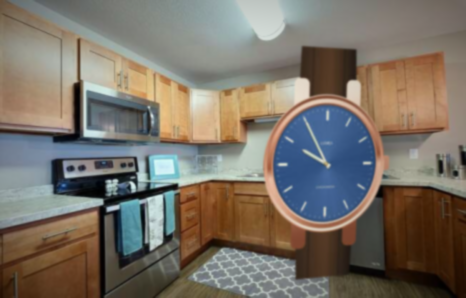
9:55
